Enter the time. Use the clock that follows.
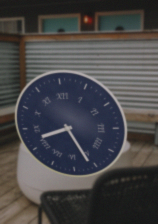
8:26
